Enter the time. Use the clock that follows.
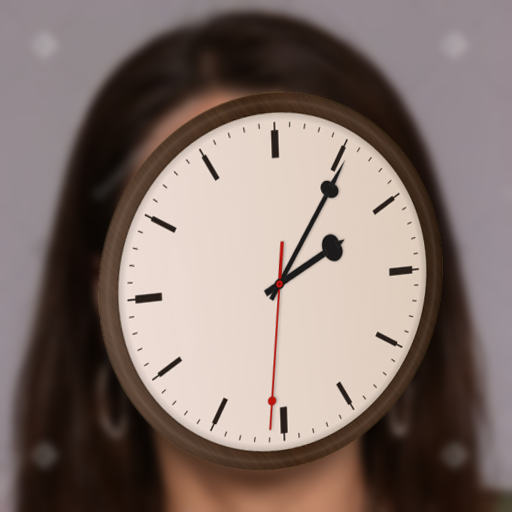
2:05:31
